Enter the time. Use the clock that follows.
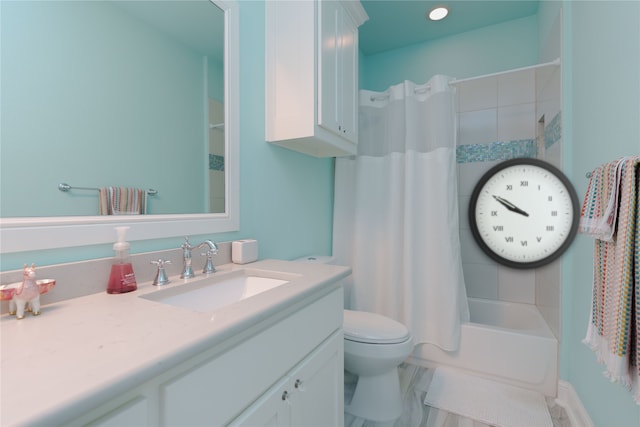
9:50
